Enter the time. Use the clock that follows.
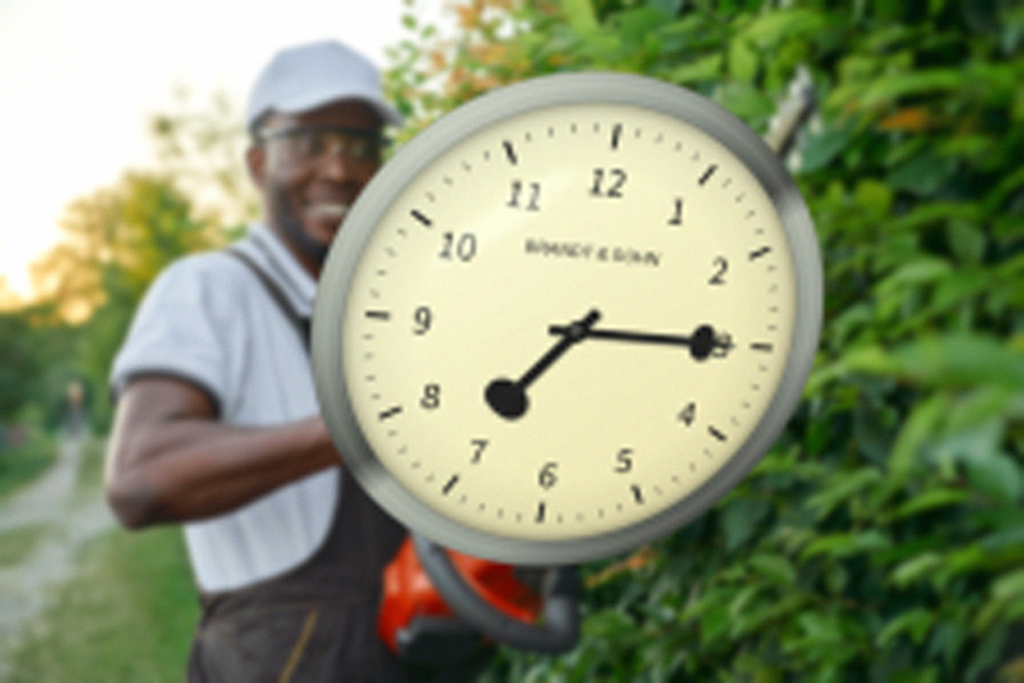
7:15
